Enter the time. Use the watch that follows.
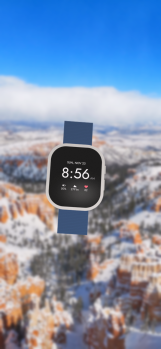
8:56
